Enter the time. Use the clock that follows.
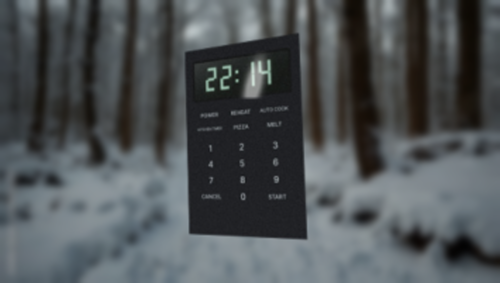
22:14
